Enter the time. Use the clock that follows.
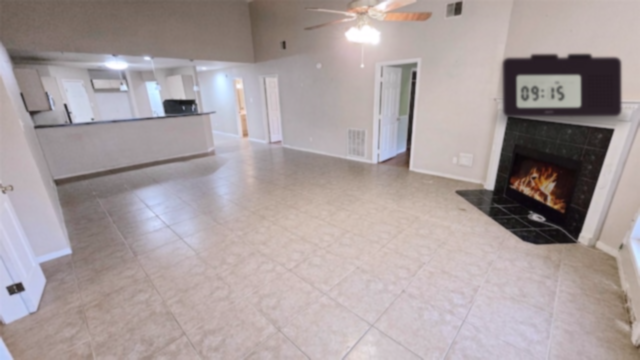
9:15
